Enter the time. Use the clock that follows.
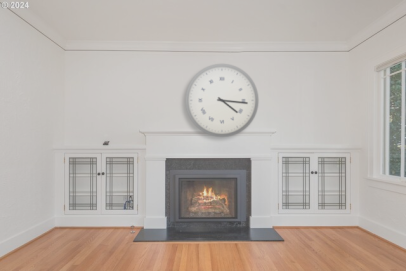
4:16
